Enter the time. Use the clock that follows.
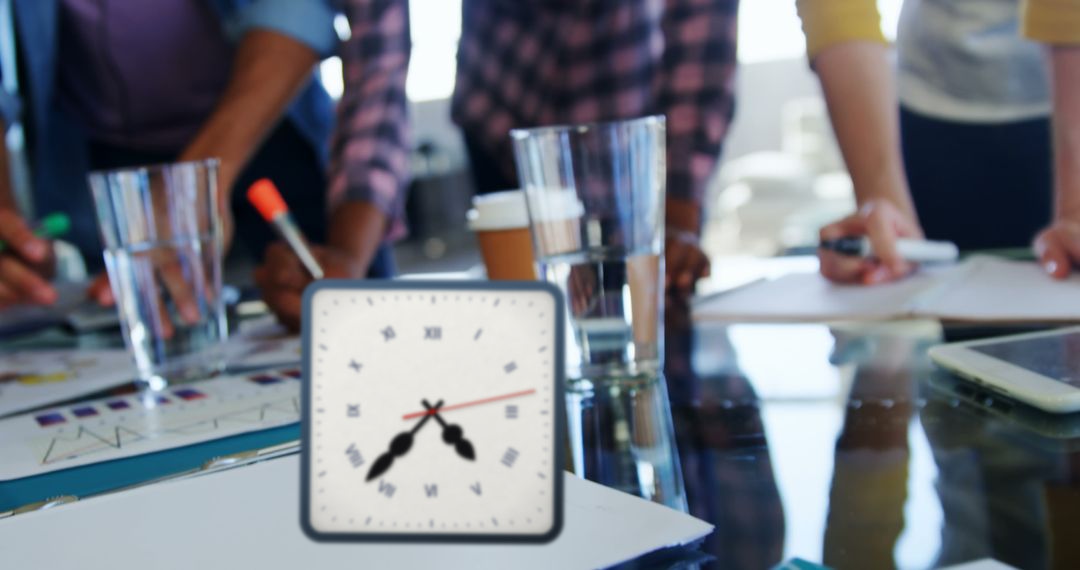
4:37:13
